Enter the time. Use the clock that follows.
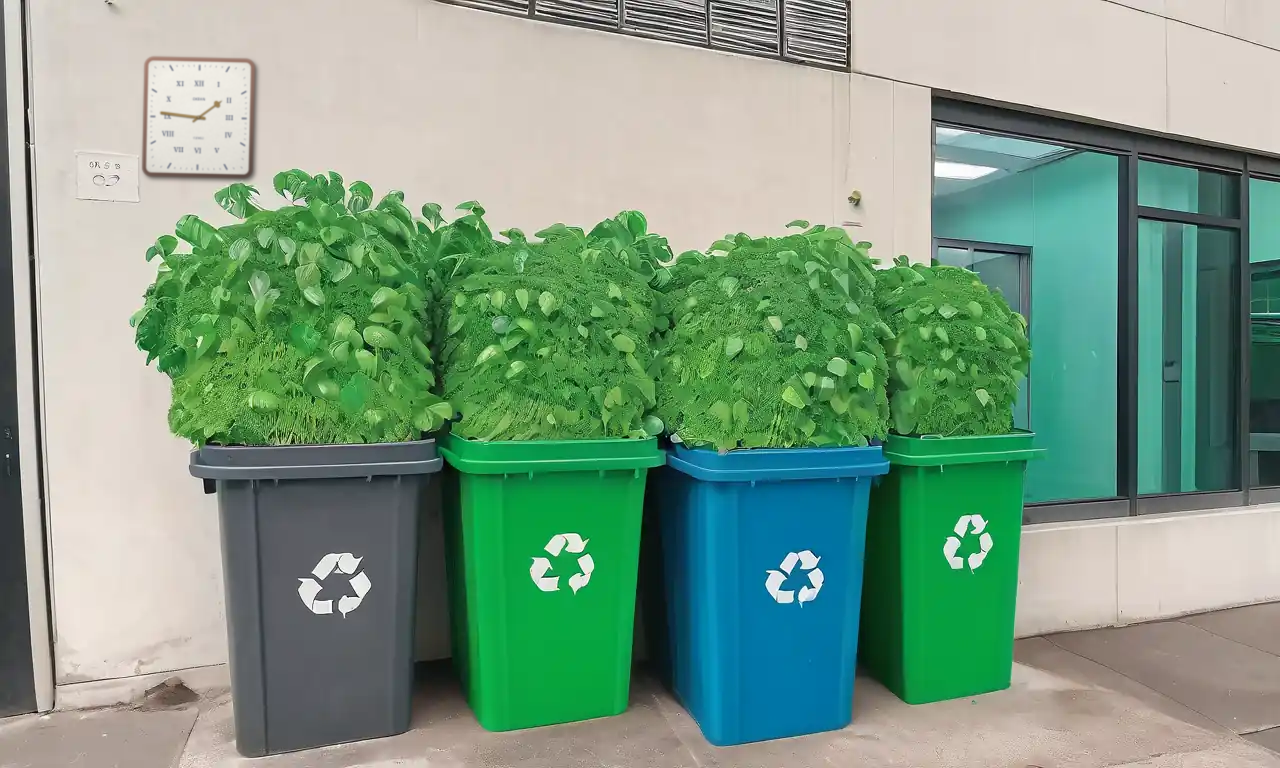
1:46
